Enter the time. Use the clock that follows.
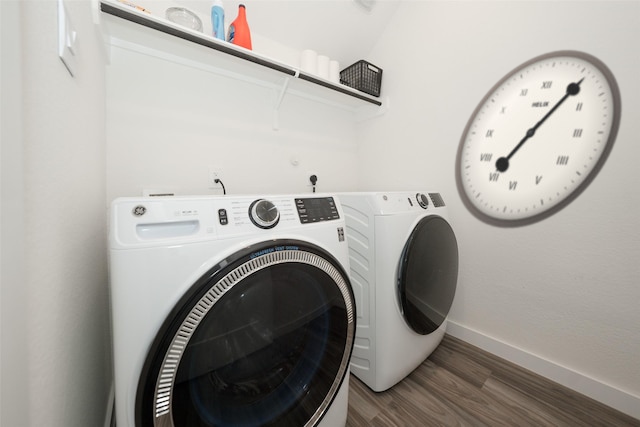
7:06
